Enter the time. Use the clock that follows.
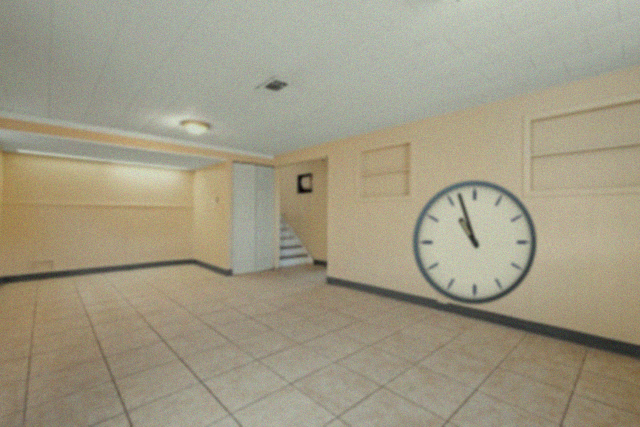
10:57
